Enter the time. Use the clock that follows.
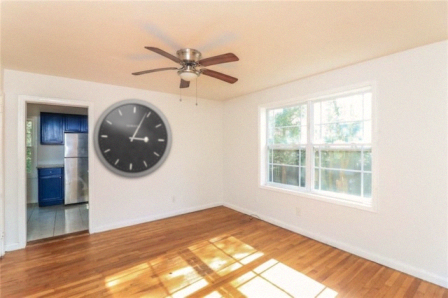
3:04
